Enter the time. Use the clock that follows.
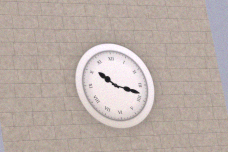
10:18
